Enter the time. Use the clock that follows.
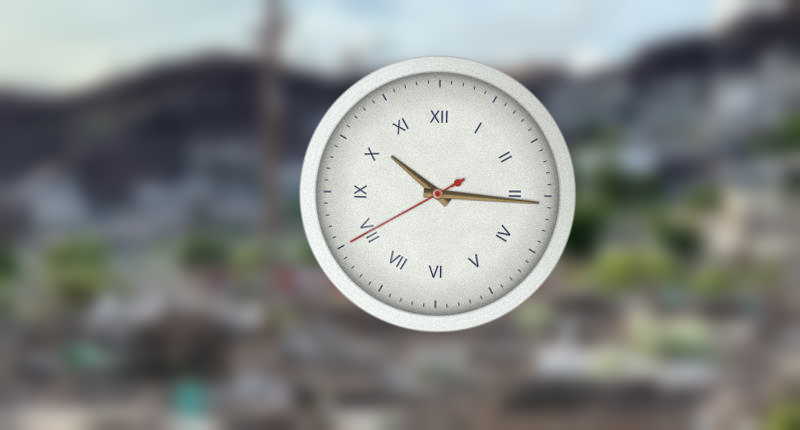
10:15:40
